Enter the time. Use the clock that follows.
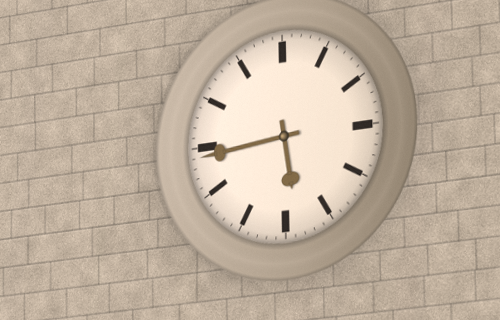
5:44
